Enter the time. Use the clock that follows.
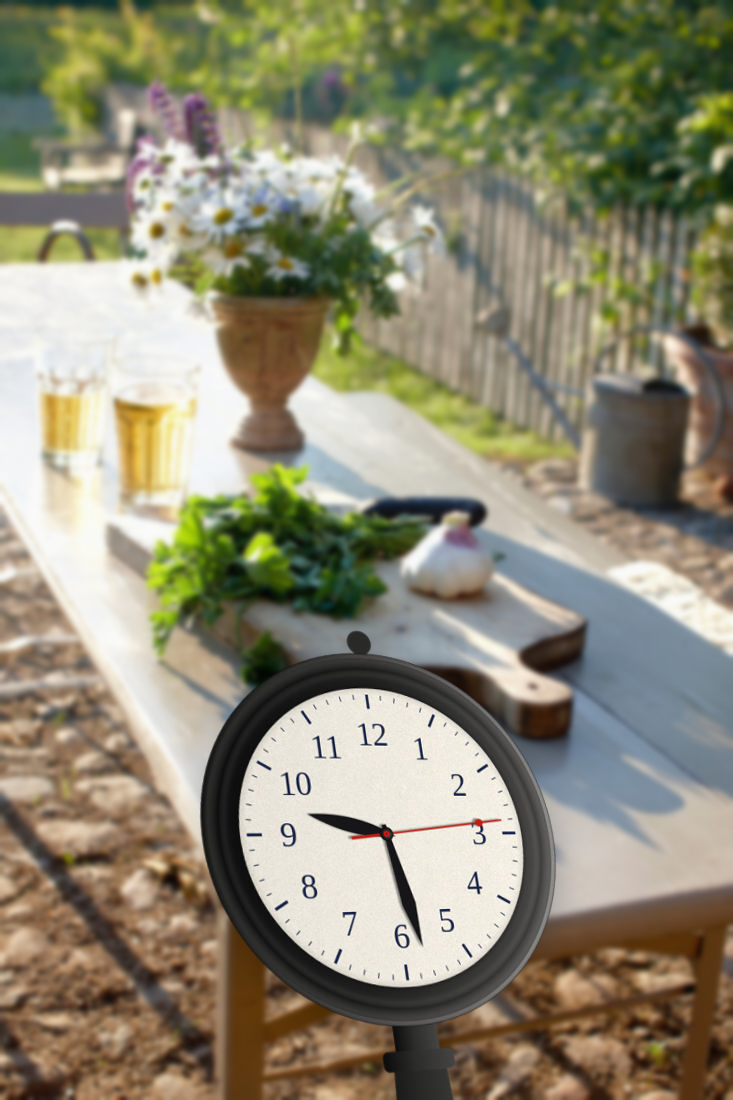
9:28:14
